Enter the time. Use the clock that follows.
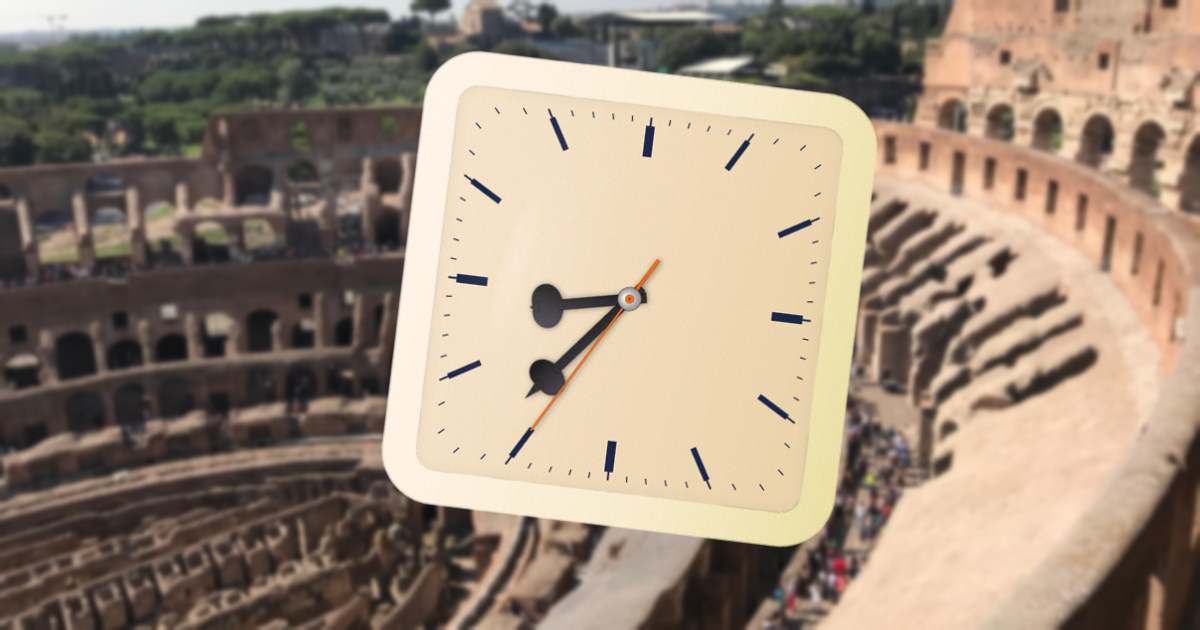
8:36:35
